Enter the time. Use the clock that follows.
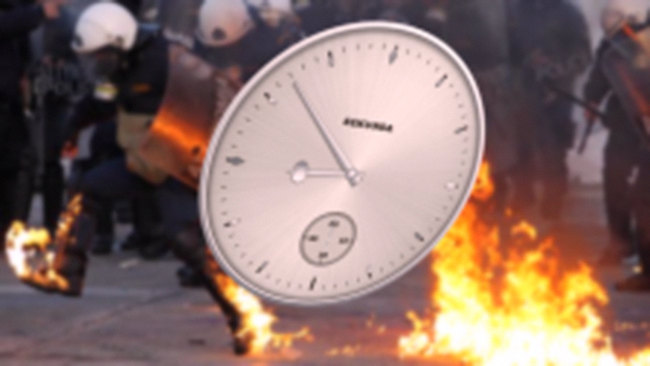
8:52
